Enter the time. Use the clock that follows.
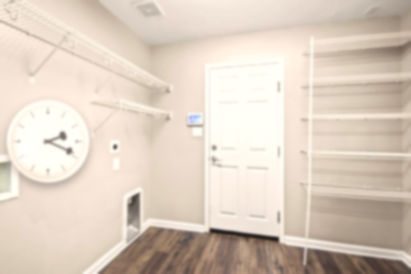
2:19
